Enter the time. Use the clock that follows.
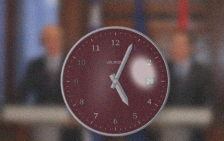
5:04
